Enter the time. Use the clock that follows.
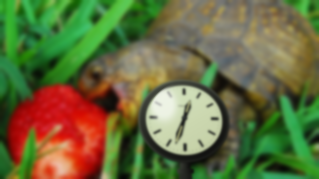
12:33
